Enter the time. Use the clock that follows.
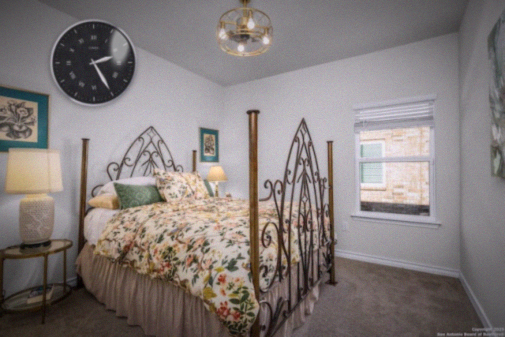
2:25
